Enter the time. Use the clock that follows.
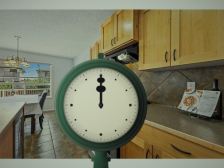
12:00
